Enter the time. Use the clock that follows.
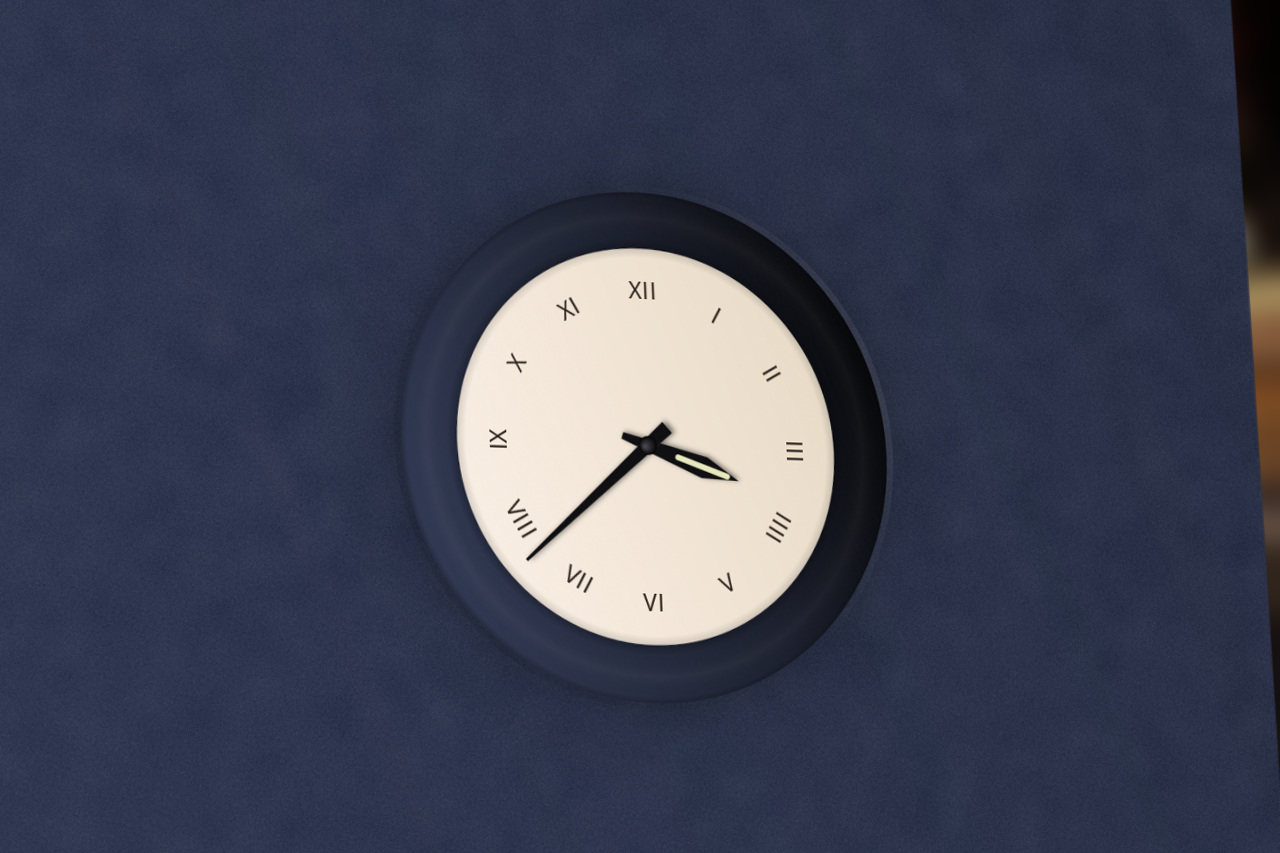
3:38
